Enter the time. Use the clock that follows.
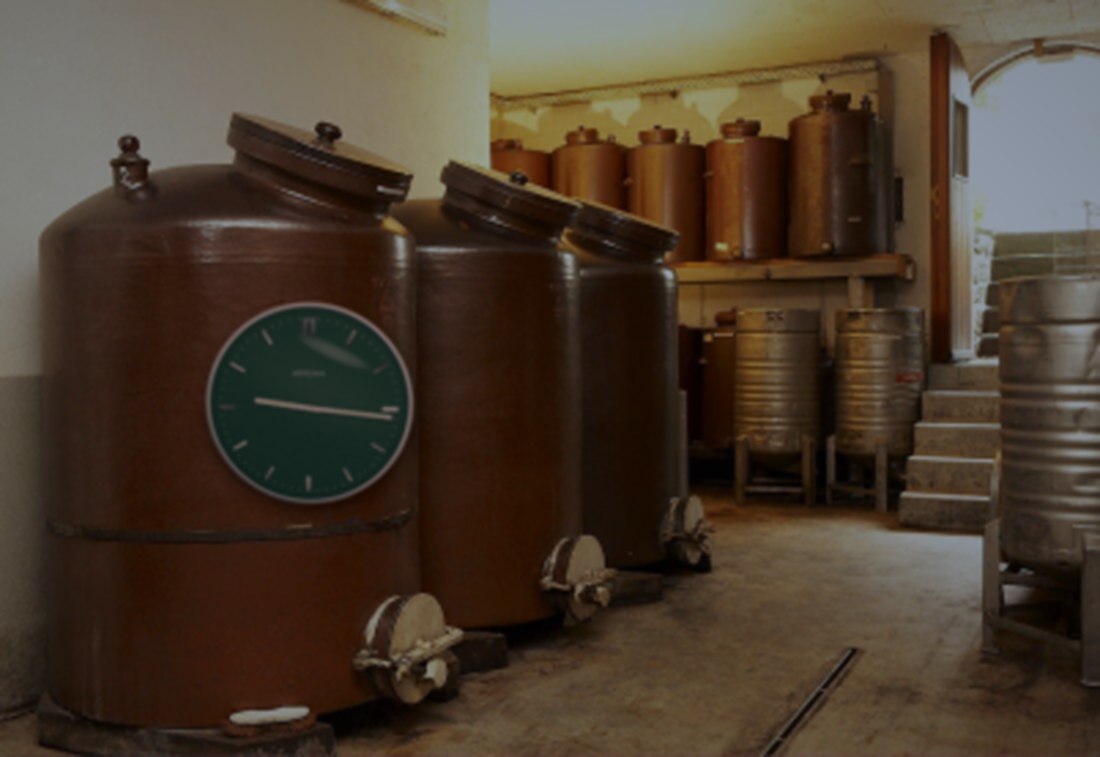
9:16
